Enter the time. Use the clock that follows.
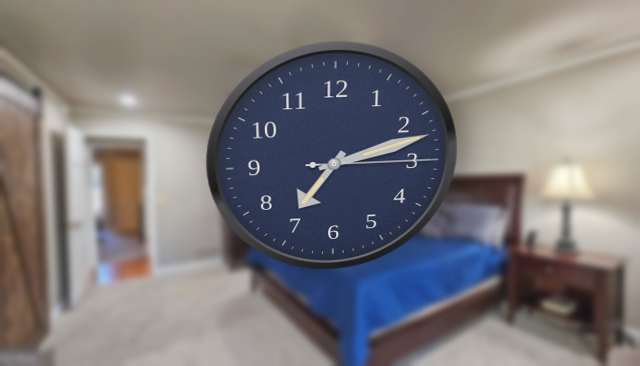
7:12:15
